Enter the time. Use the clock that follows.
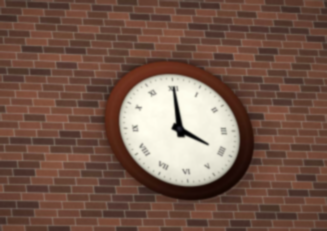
4:00
